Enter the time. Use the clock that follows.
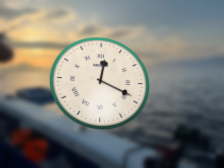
12:19
